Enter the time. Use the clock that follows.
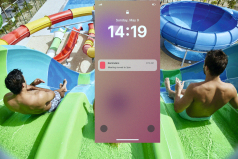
14:19
